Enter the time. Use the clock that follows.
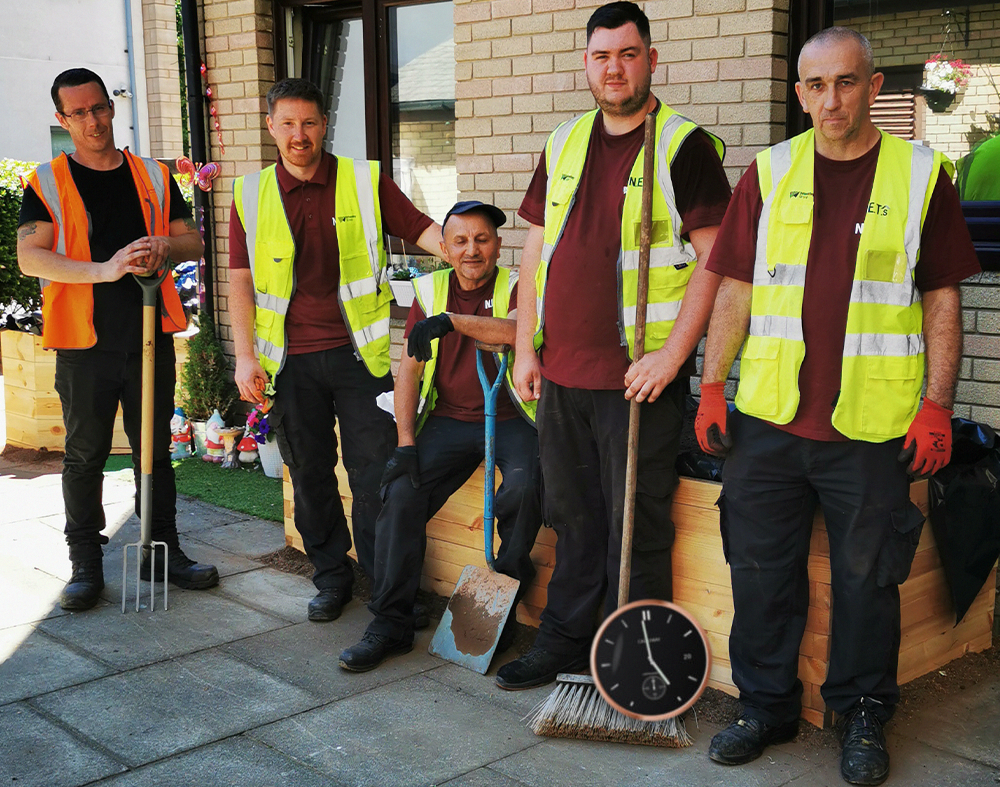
4:59
